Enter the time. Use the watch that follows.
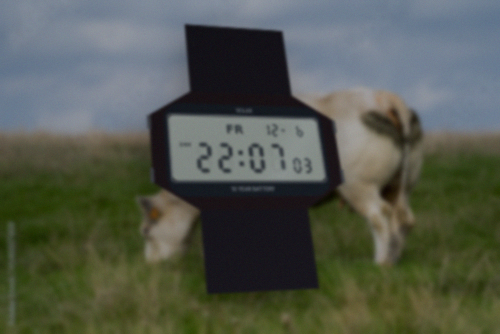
22:07:03
